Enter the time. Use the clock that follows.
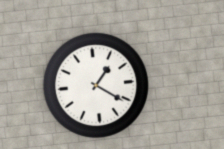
1:21
